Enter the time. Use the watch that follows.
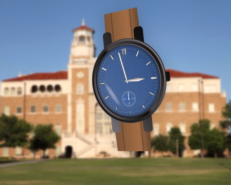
2:58
